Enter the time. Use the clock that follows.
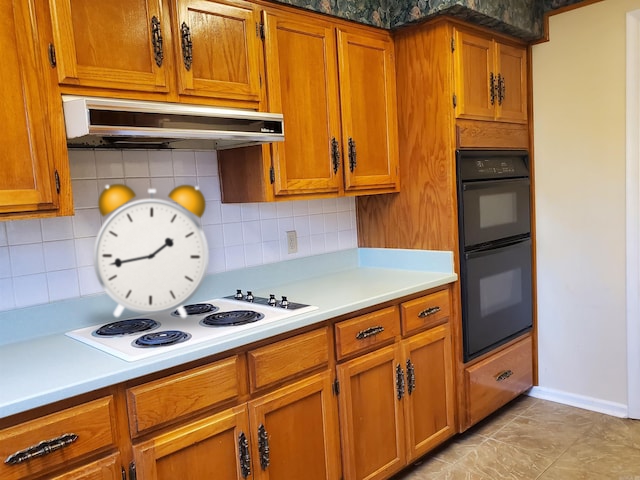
1:43
